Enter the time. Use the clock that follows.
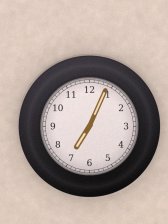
7:04
